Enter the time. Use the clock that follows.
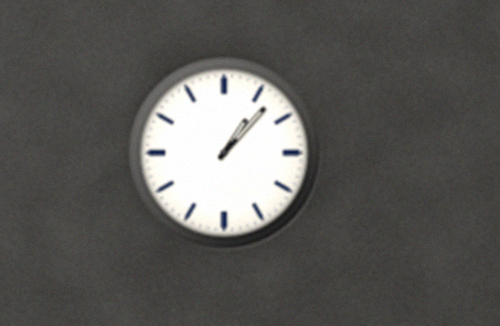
1:07
